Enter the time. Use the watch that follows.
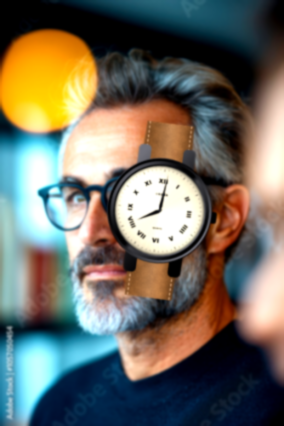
8:01
